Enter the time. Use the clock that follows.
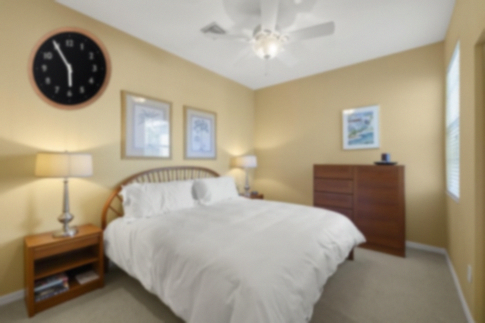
5:55
